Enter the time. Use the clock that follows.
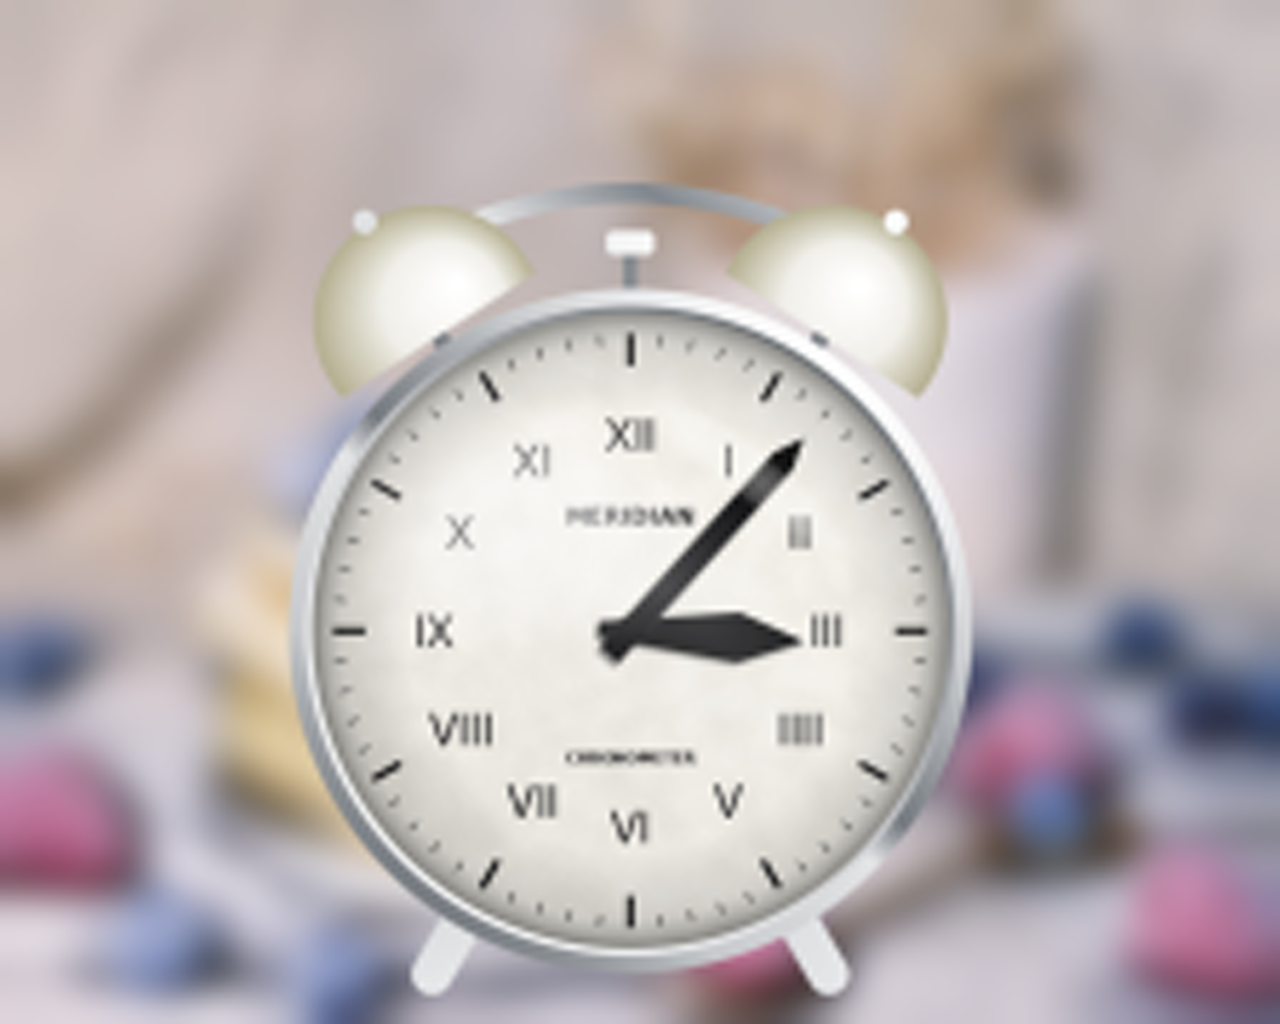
3:07
